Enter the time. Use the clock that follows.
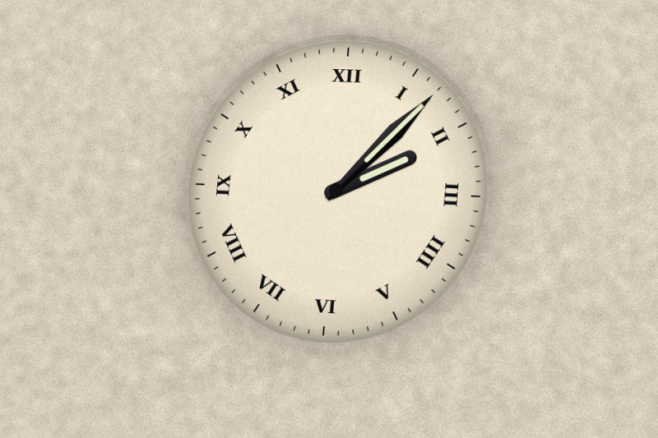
2:07
